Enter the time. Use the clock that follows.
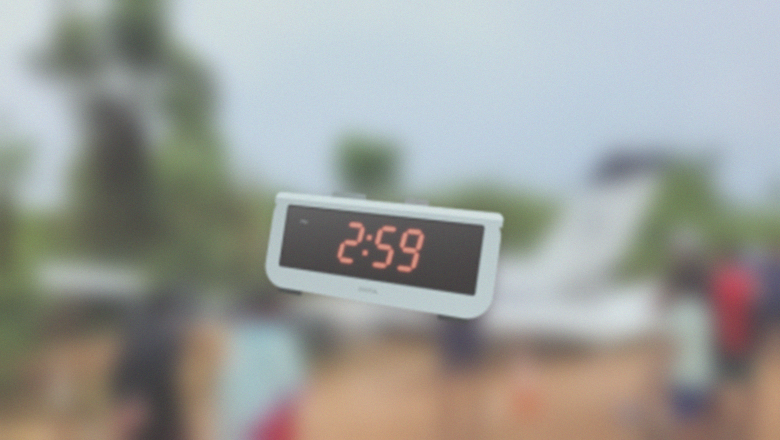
2:59
